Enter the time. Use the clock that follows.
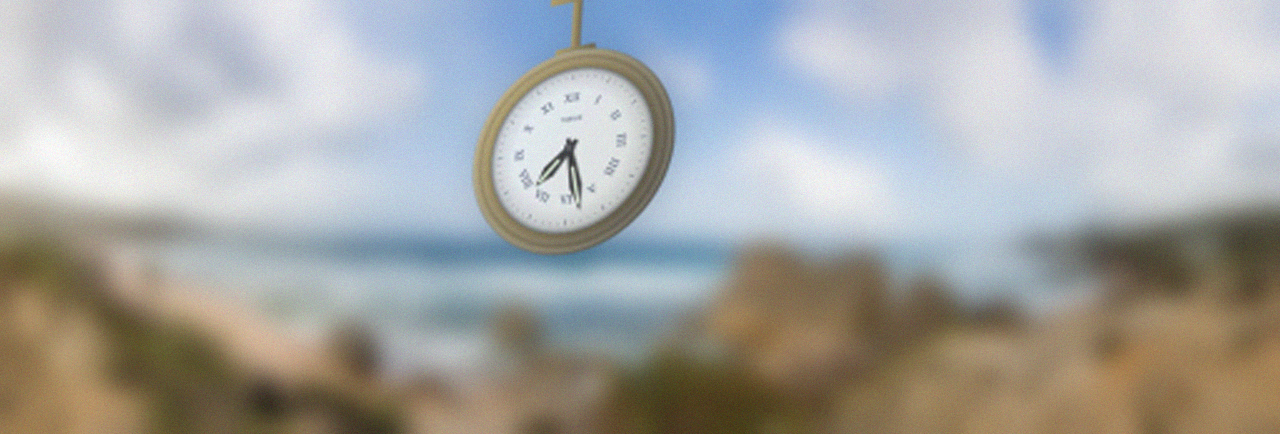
7:28
